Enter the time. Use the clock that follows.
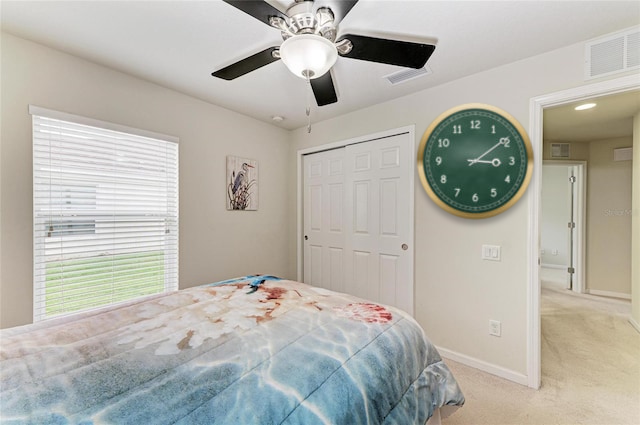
3:09
